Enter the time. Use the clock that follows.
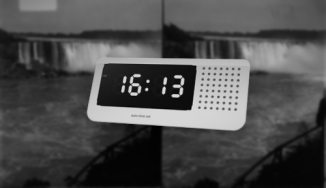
16:13
